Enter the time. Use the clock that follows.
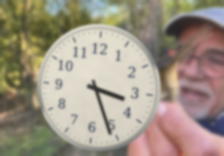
3:26
